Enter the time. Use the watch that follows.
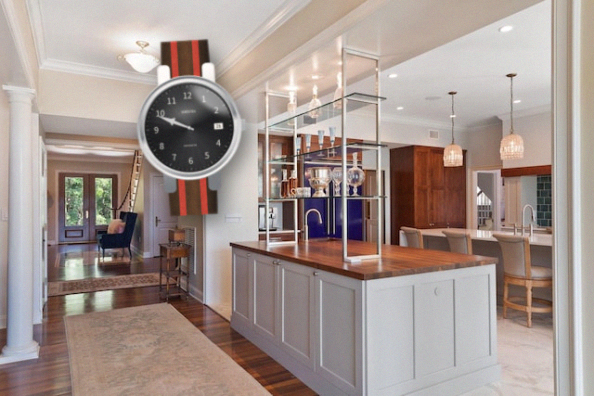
9:49
